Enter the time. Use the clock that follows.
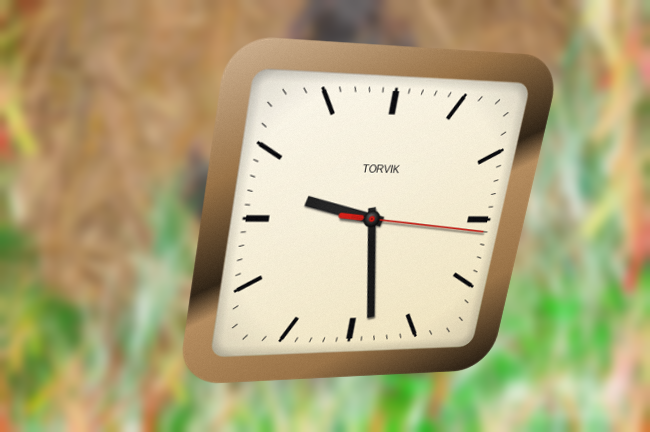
9:28:16
